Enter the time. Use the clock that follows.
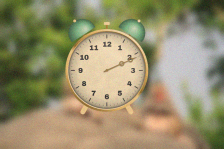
2:11
